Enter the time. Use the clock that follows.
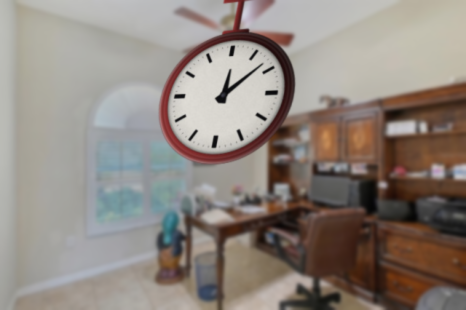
12:08
